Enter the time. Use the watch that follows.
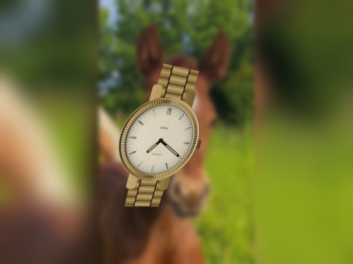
7:20
